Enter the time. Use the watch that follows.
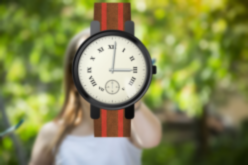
3:01
